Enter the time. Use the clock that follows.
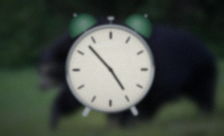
4:53
